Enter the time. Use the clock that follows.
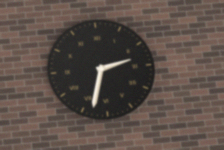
2:33
